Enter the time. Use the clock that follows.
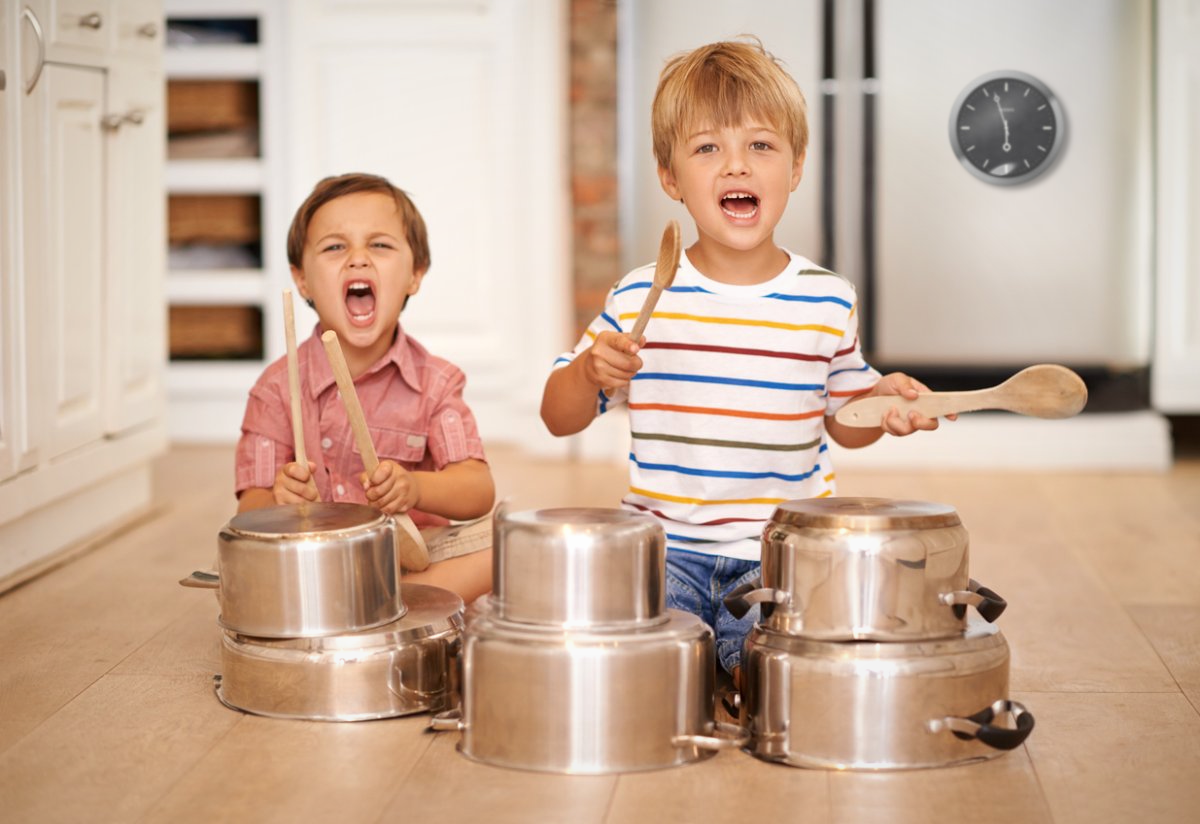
5:57
